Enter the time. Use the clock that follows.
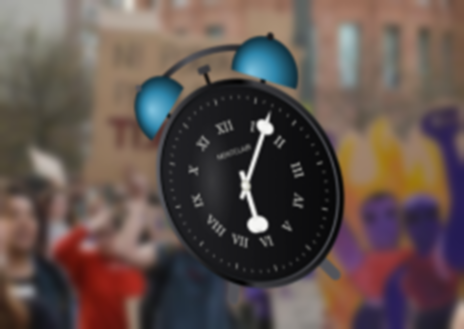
6:07
